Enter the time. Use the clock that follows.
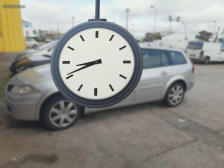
8:41
